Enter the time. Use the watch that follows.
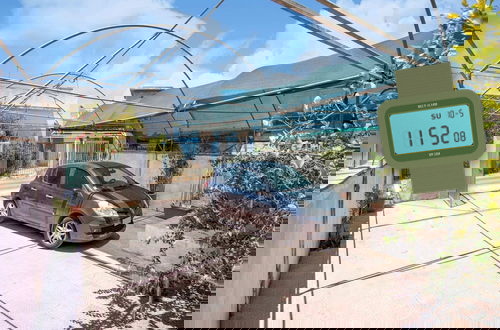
11:52:08
